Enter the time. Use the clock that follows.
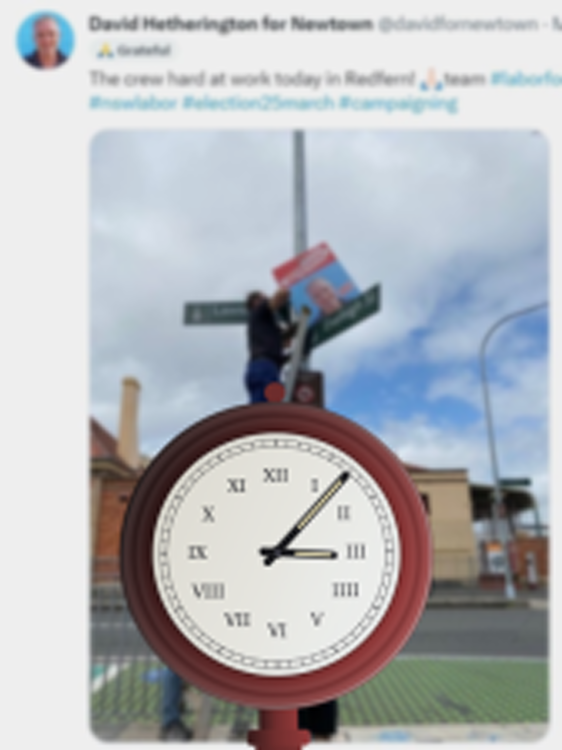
3:07
